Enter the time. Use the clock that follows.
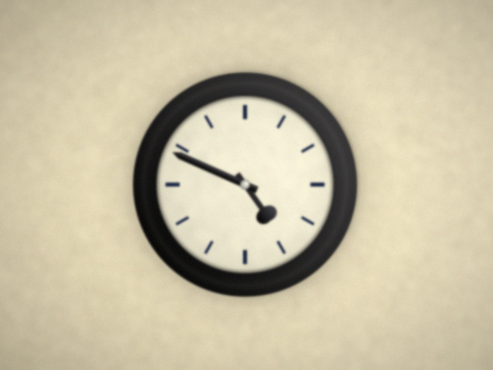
4:49
